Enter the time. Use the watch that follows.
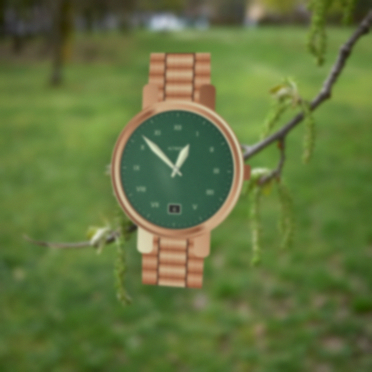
12:52
